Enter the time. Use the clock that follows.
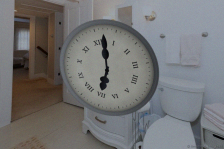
7:02
